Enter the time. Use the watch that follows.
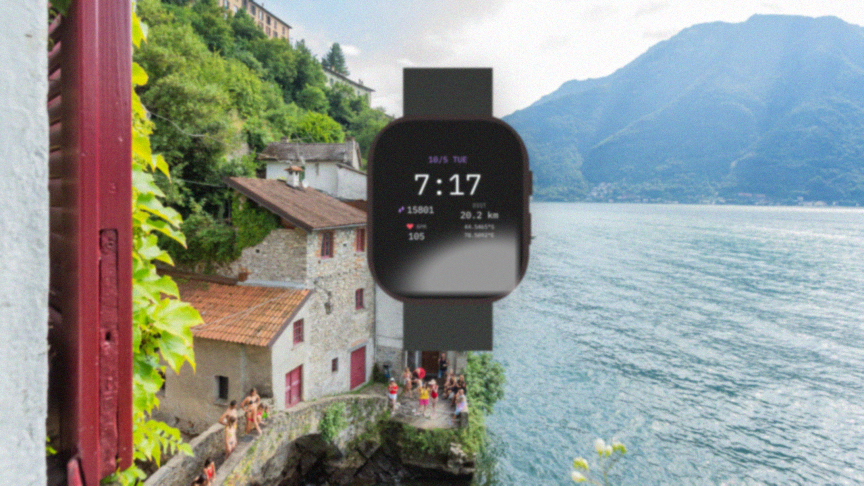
7:17
